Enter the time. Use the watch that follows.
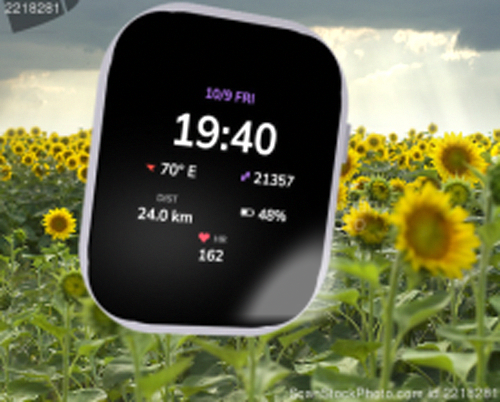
19:40
